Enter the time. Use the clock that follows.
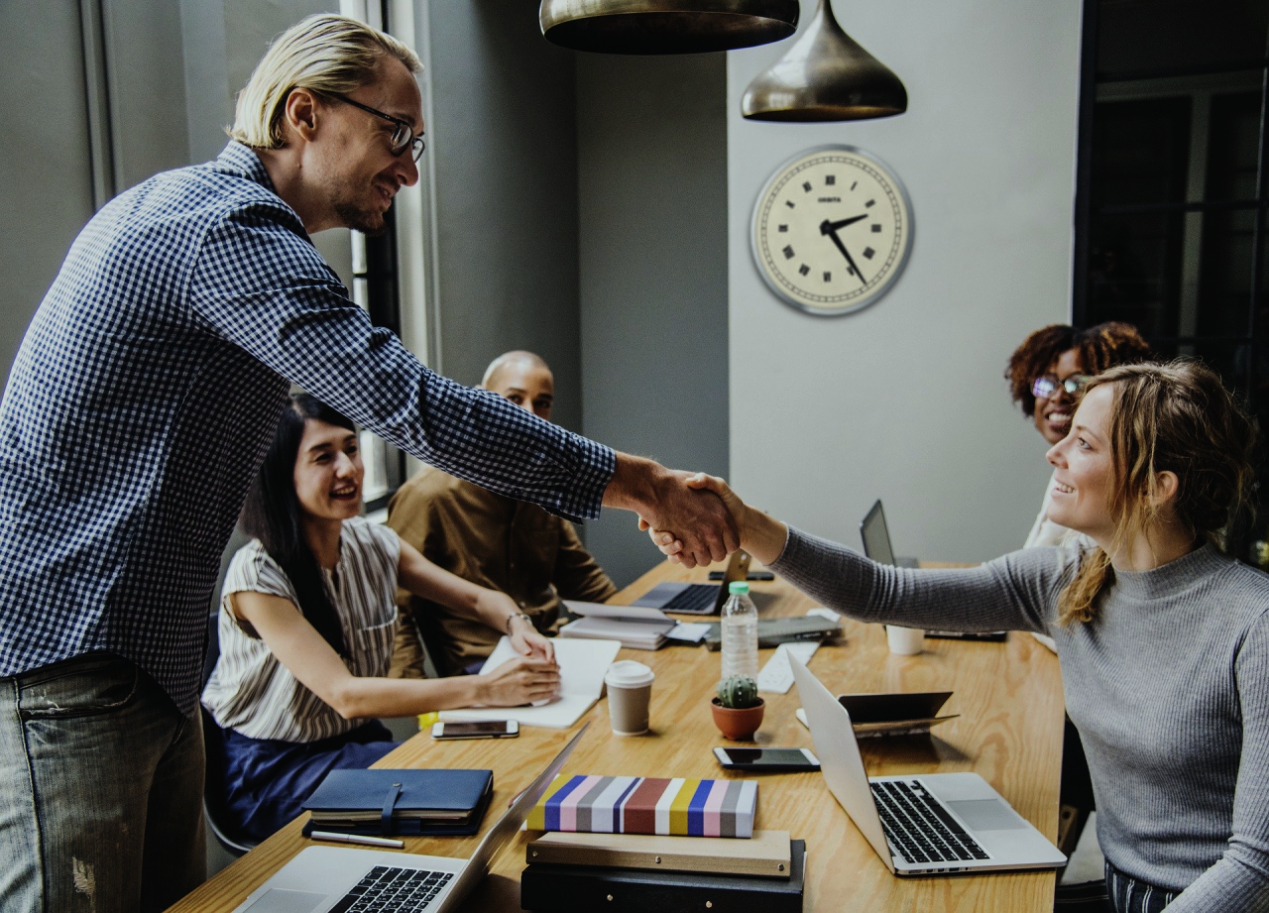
2:24
